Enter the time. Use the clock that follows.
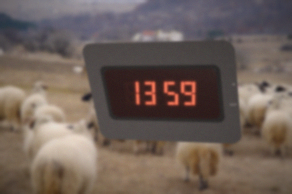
13:59
